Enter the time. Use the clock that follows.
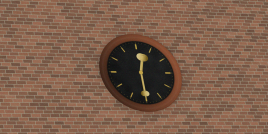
12:30
